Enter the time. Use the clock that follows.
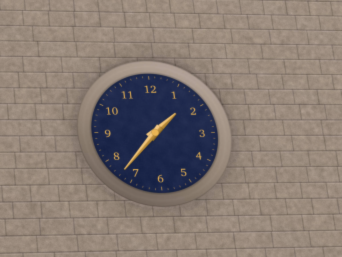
1:37
